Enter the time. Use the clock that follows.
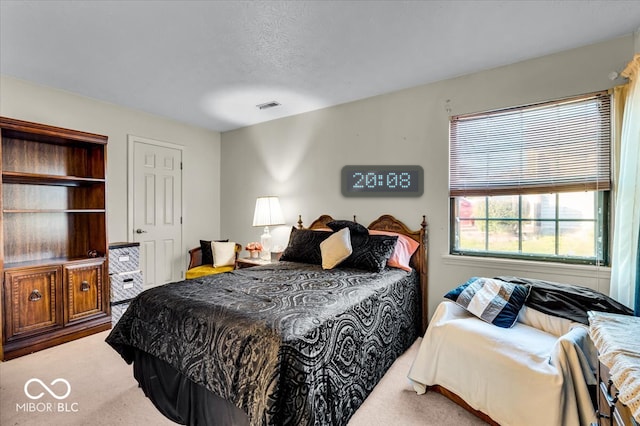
20:08
